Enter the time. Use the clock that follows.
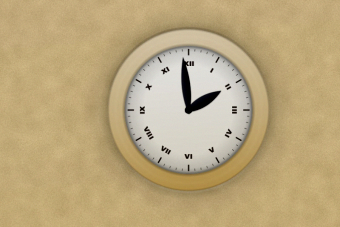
1:59
